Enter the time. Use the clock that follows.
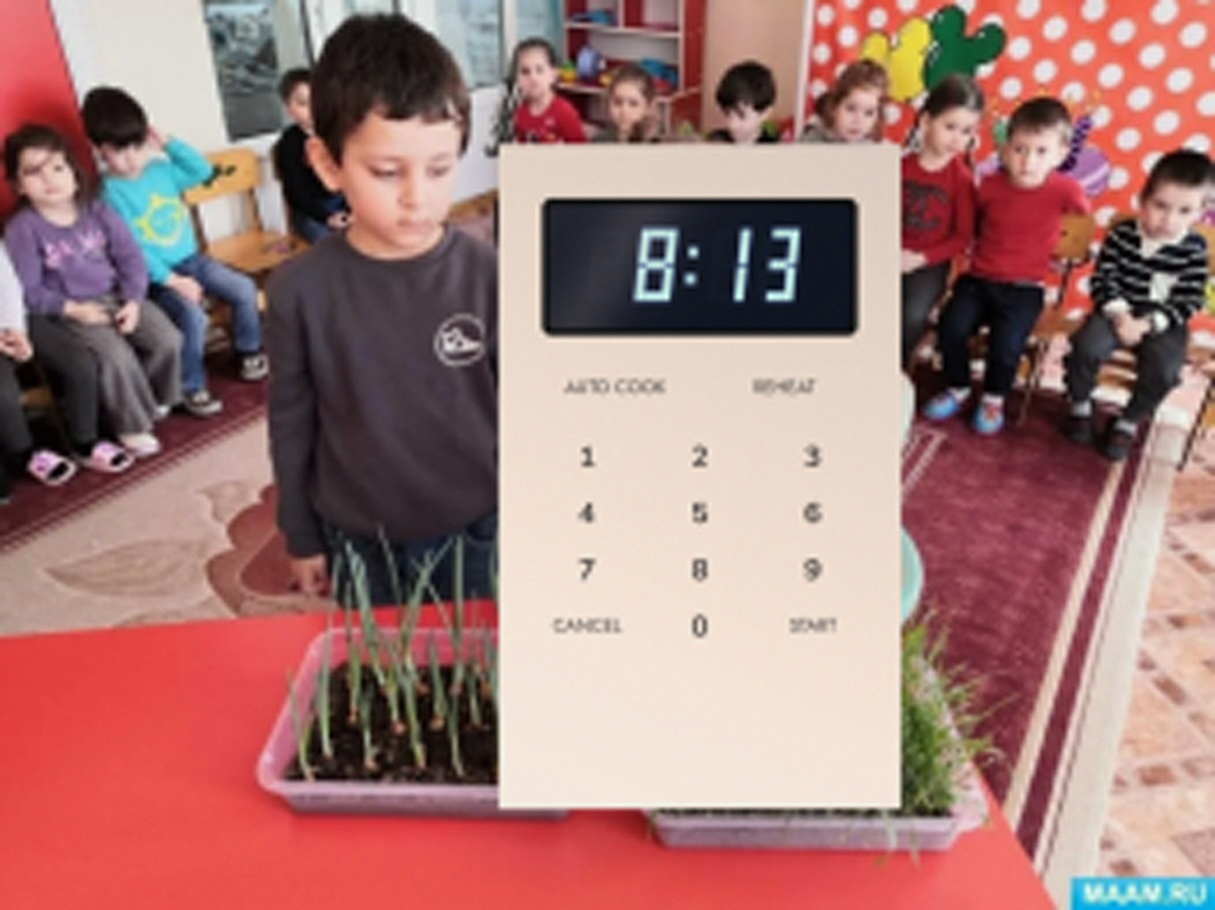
8:13
